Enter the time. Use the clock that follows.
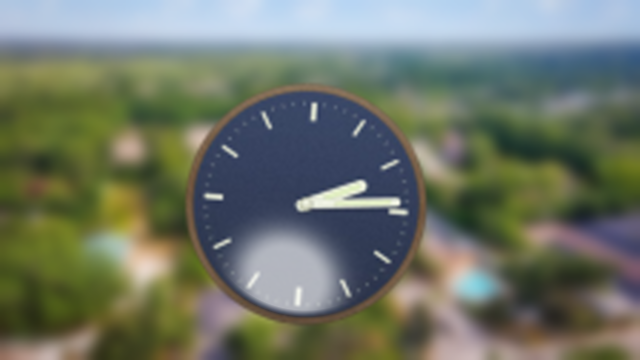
2:14
